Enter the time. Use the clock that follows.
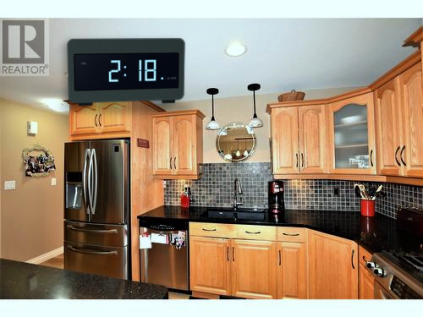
2:18
